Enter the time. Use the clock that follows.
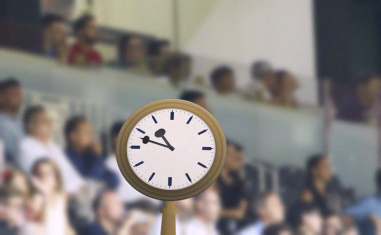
10:48
